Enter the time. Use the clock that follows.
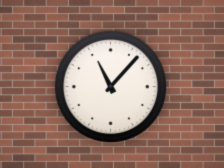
11:07
